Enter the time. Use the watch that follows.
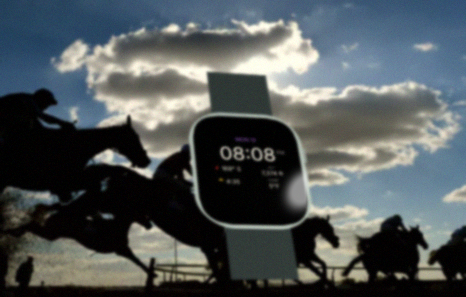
8:08
